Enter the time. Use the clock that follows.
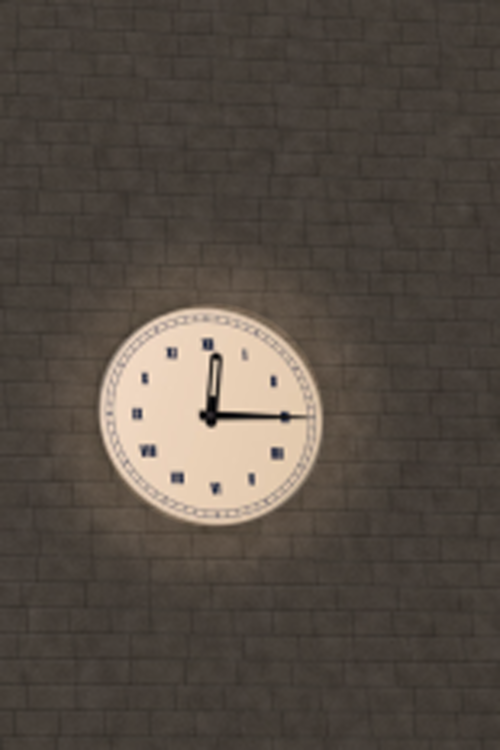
12:15
